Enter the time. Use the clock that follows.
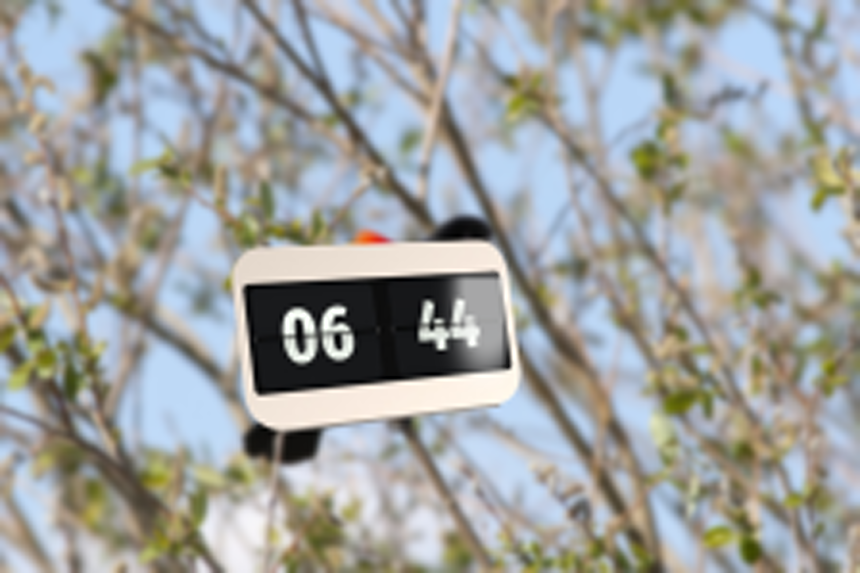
6:44
